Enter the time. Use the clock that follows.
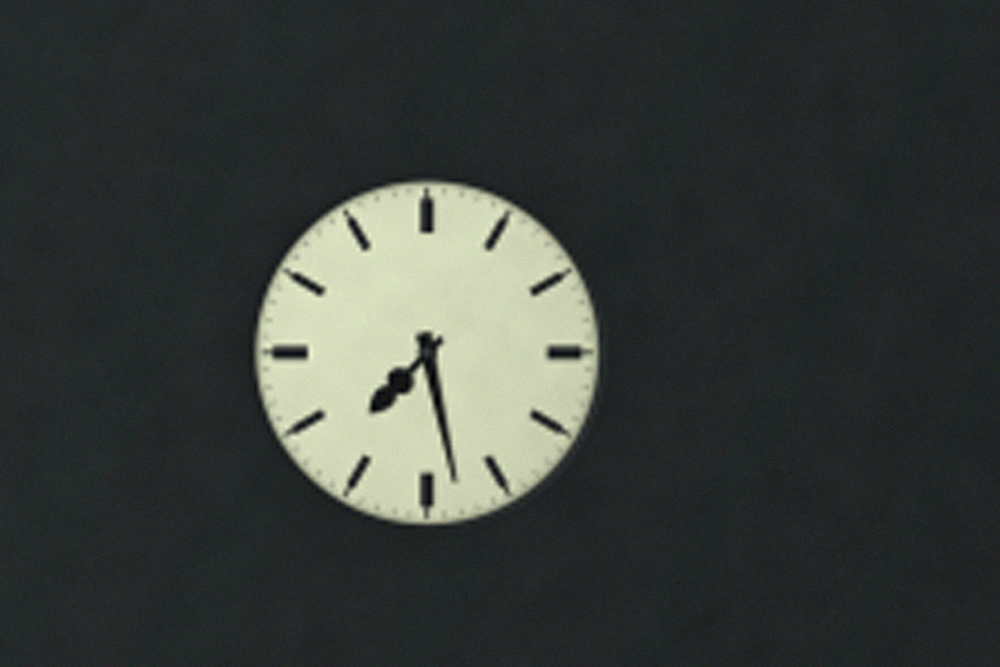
7:28
